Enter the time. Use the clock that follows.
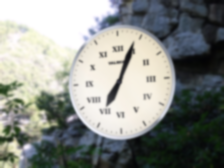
7:04
